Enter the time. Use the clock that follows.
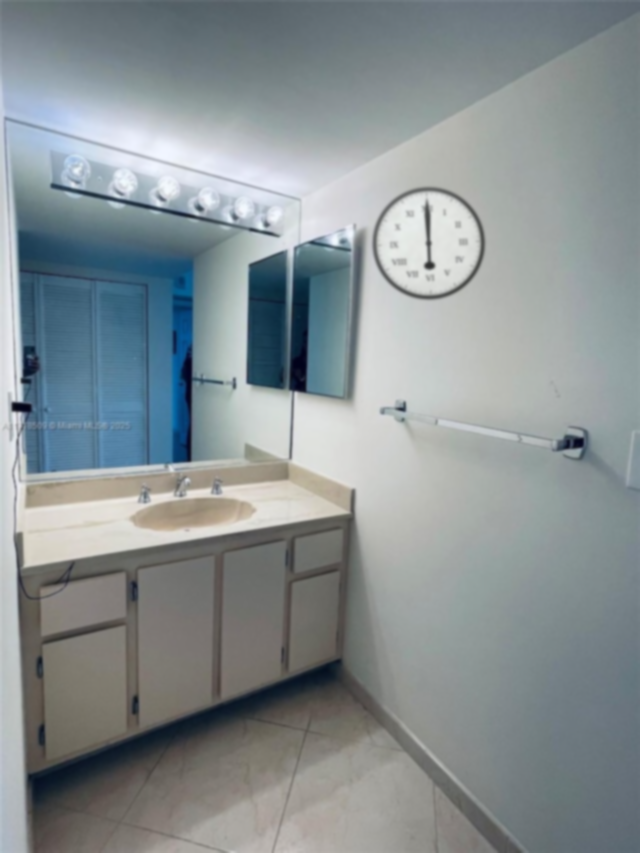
6:00
